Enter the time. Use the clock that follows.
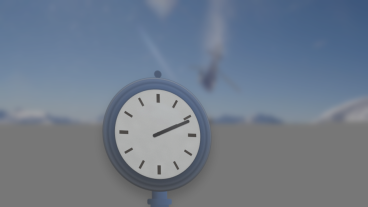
2:11
